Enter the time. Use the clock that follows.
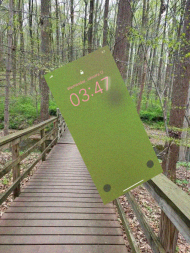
3:47
